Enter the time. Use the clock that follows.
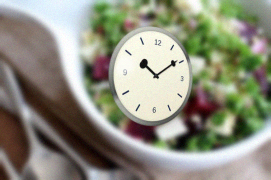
10:09
